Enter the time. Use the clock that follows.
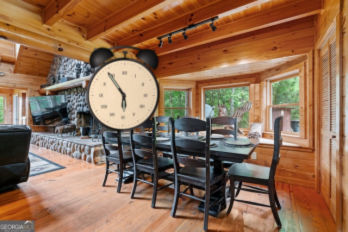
5:54
